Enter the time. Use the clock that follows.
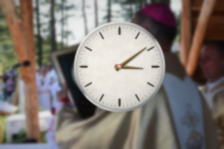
3:09
